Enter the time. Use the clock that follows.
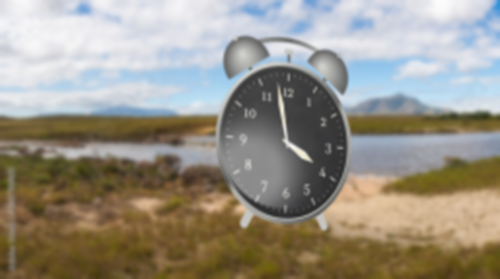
3:58
